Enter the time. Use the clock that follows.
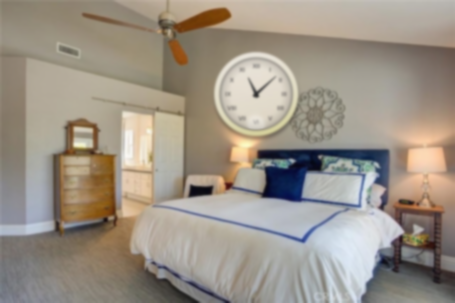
11:08
